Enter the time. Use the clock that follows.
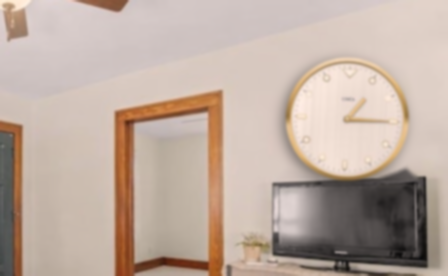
1:15
